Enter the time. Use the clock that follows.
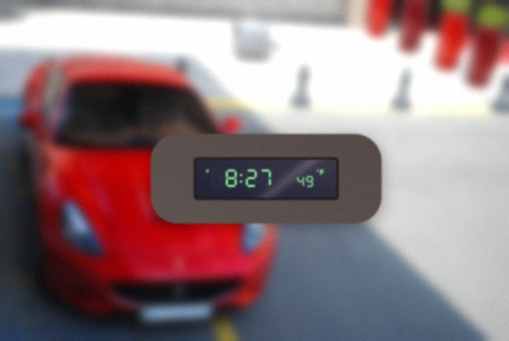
8:27
